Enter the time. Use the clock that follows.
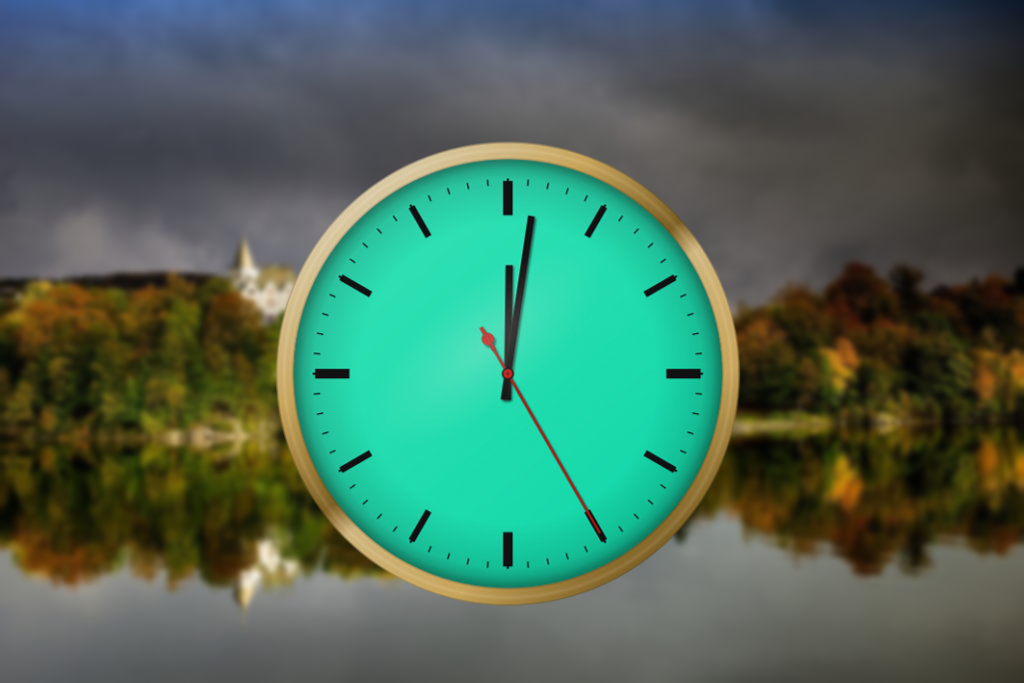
12:01:25
